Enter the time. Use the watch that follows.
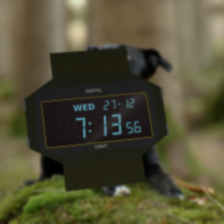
7:13:56
